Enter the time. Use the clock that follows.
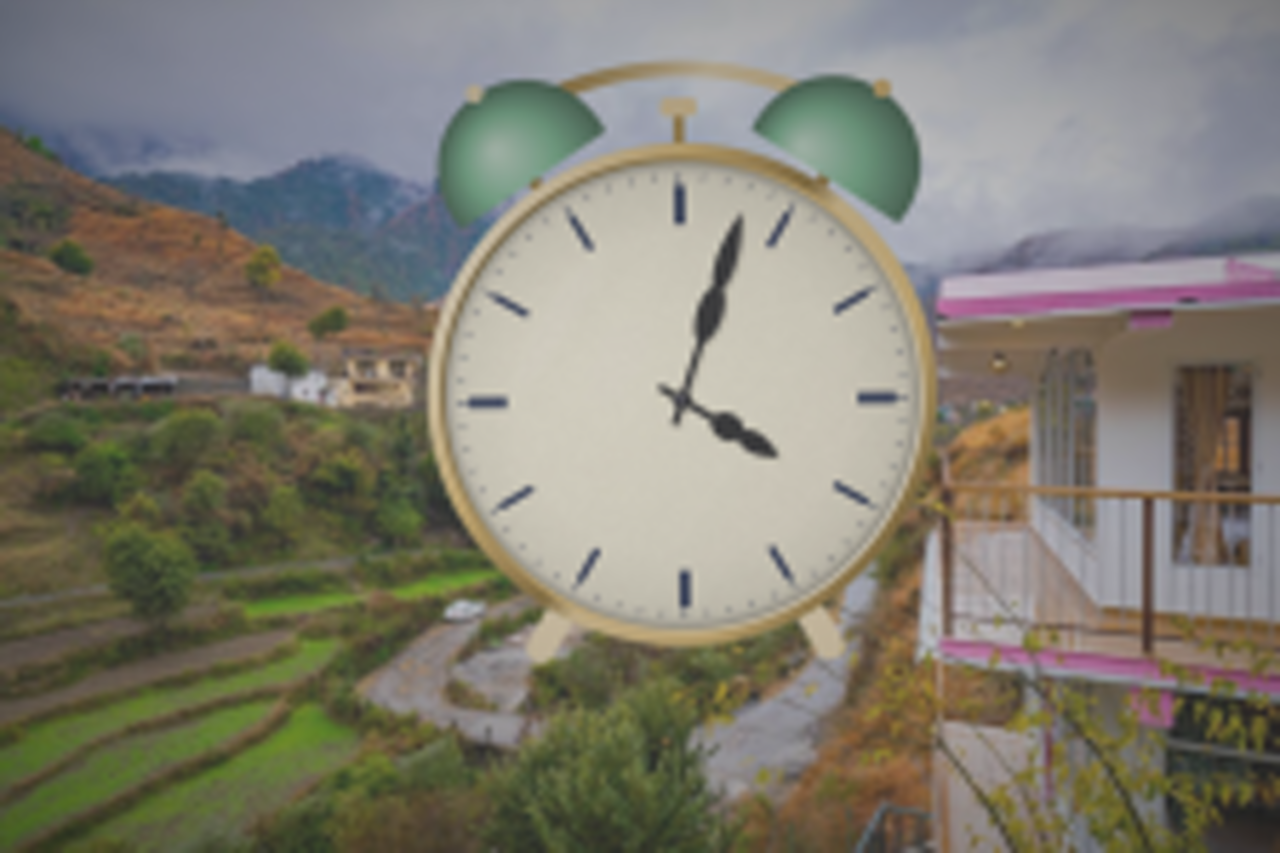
4:03
